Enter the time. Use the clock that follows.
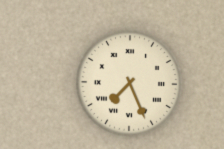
7:26
